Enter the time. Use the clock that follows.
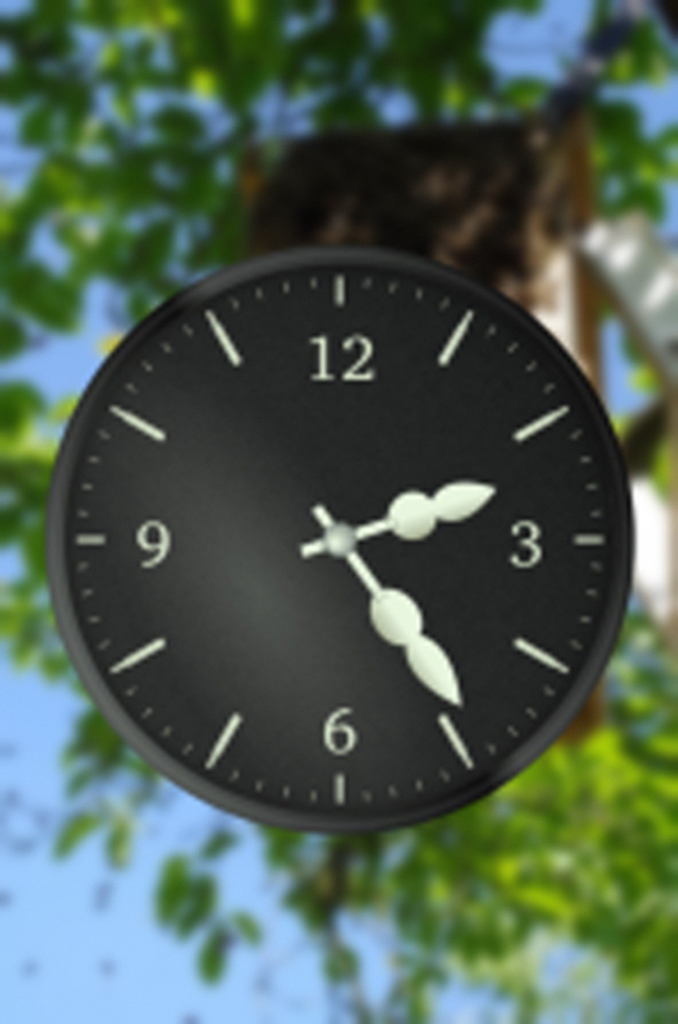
2:24
